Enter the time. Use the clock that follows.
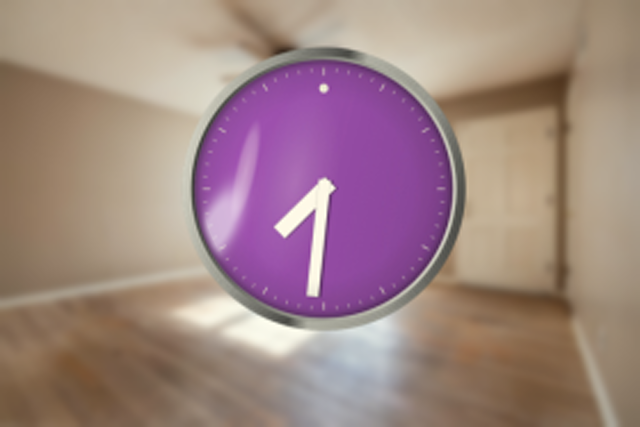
7:31
